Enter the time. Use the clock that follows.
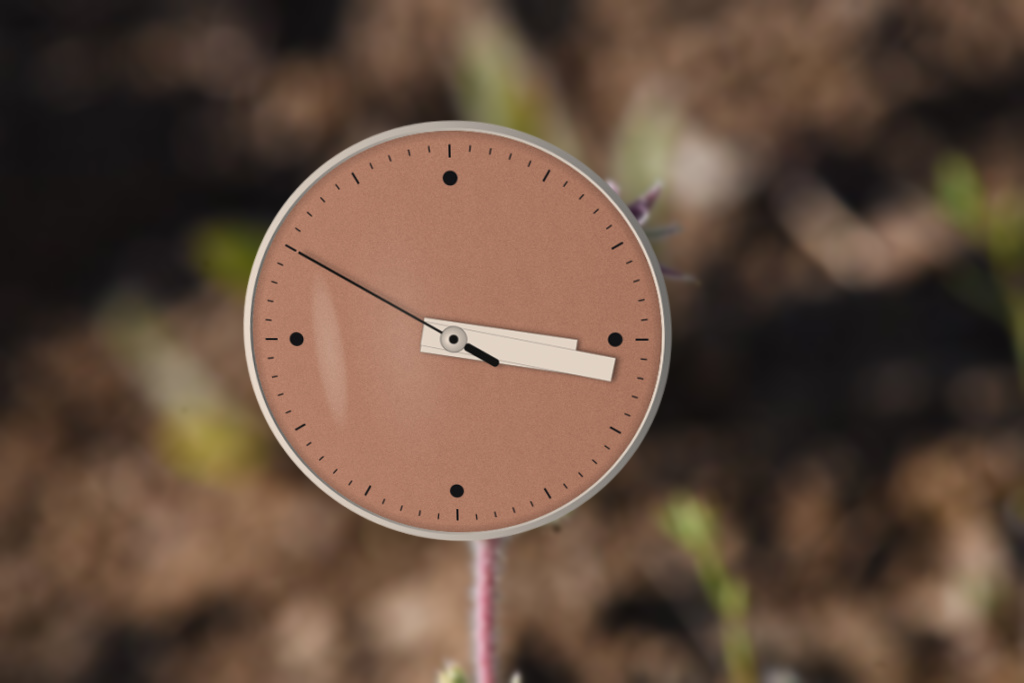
3:16:50
